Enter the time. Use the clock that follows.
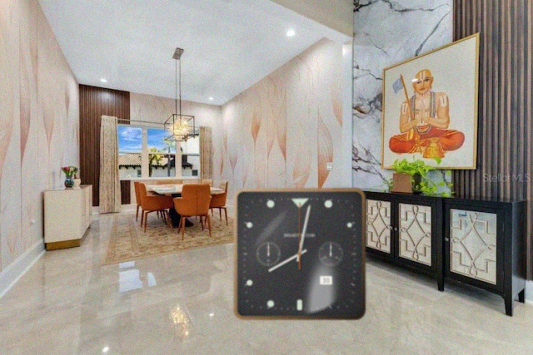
8:02
